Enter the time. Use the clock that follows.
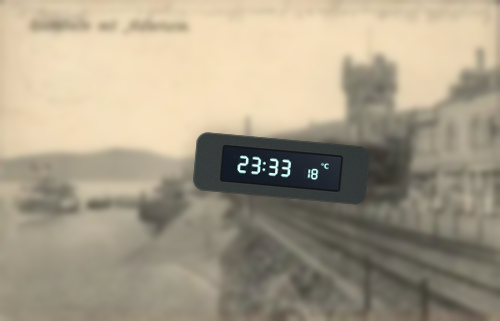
23:33
